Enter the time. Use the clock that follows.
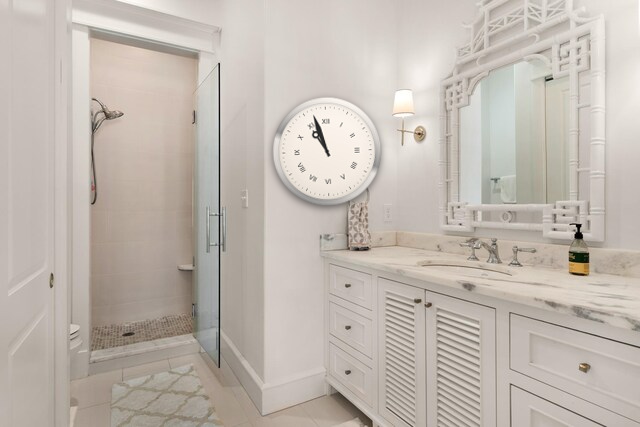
10:57
